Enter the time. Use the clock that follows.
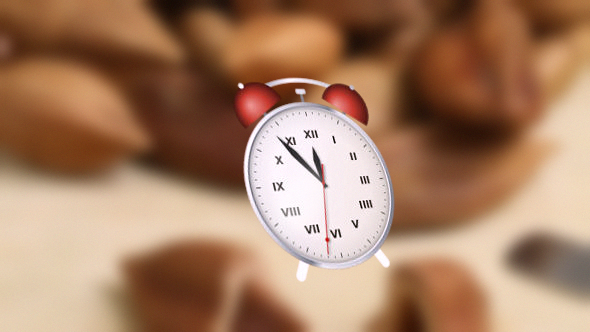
11:53:32
